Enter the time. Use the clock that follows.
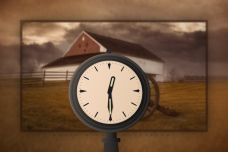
12:30
